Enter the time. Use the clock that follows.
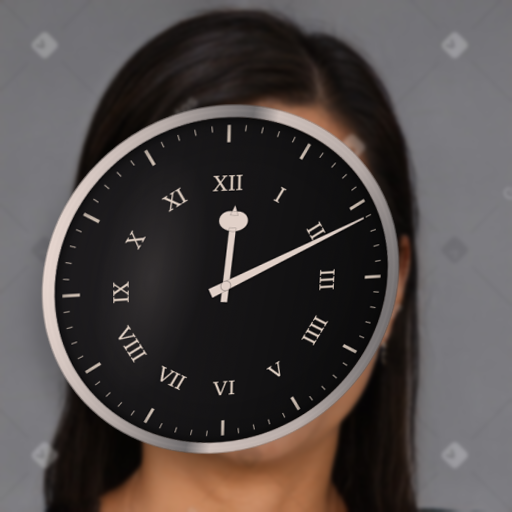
12:11
